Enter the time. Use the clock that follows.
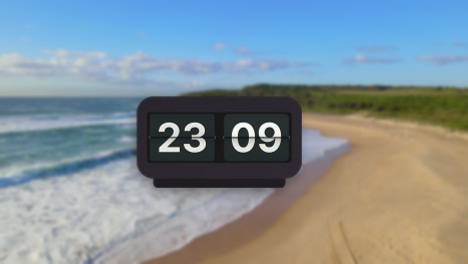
23:09
